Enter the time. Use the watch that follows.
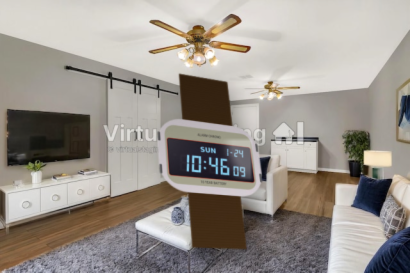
10:46:09
